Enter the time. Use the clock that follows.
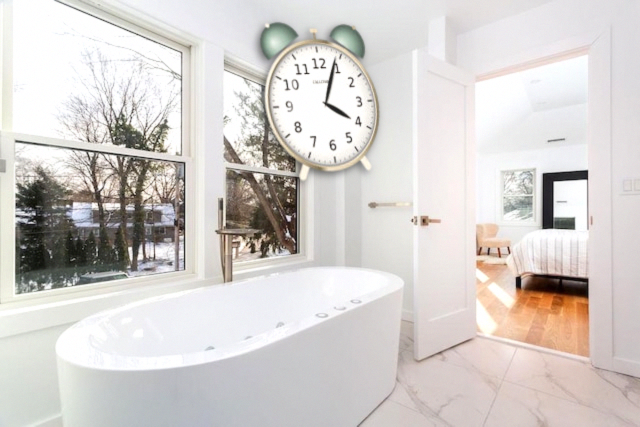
4:04
